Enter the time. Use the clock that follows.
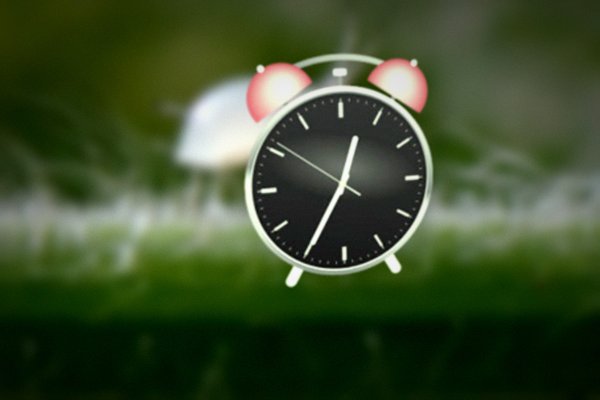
12:34:51
